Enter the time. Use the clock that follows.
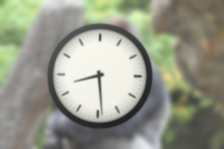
8:29
